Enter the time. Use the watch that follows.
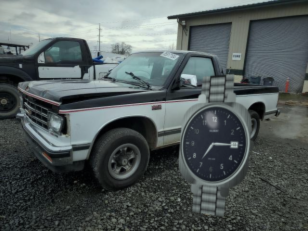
7:15
